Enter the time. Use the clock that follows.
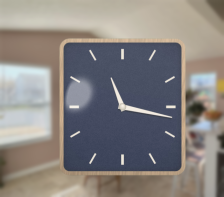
11:17
